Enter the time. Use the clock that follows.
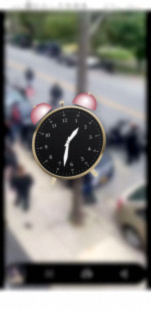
1:33
